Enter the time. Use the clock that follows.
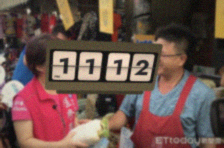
11:12
